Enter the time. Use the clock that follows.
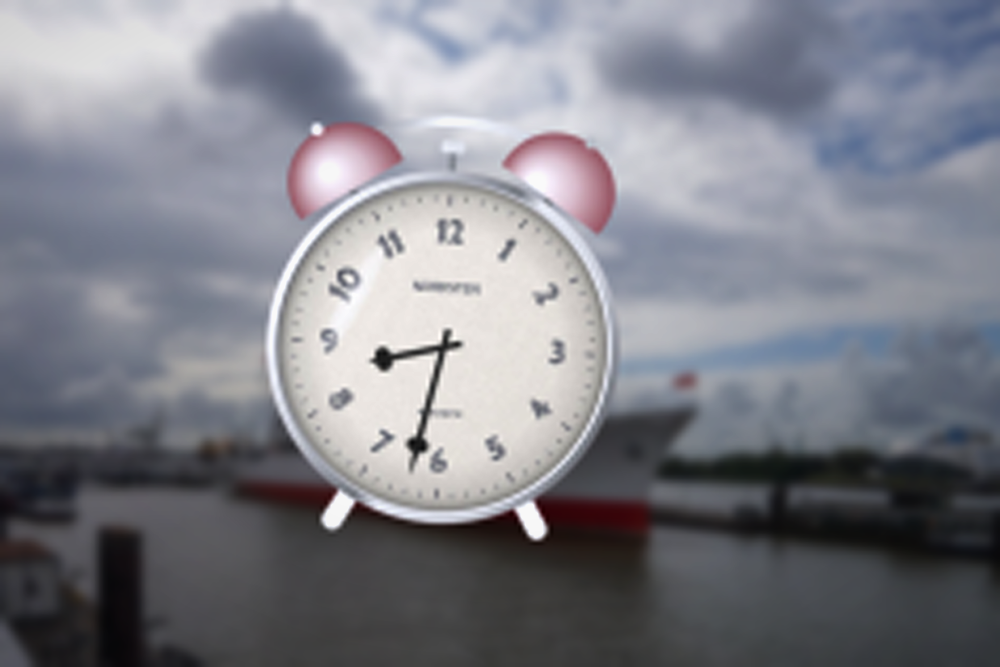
8:32
